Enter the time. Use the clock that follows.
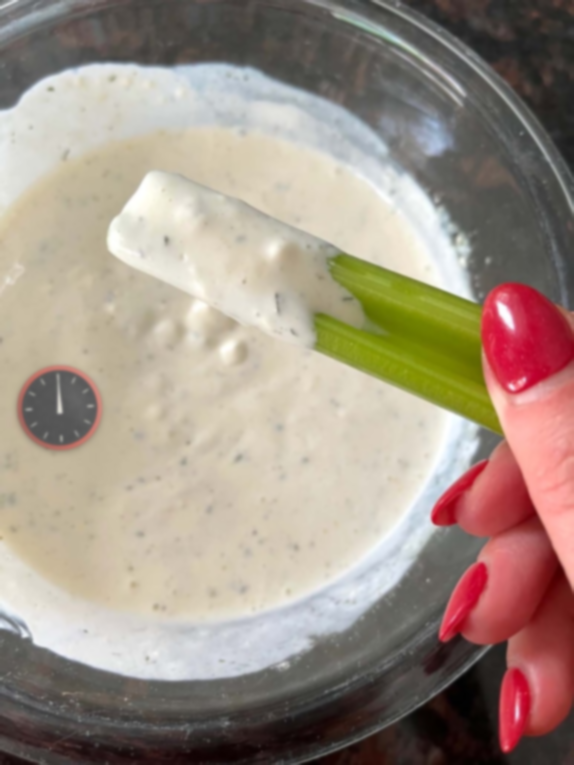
12:00
